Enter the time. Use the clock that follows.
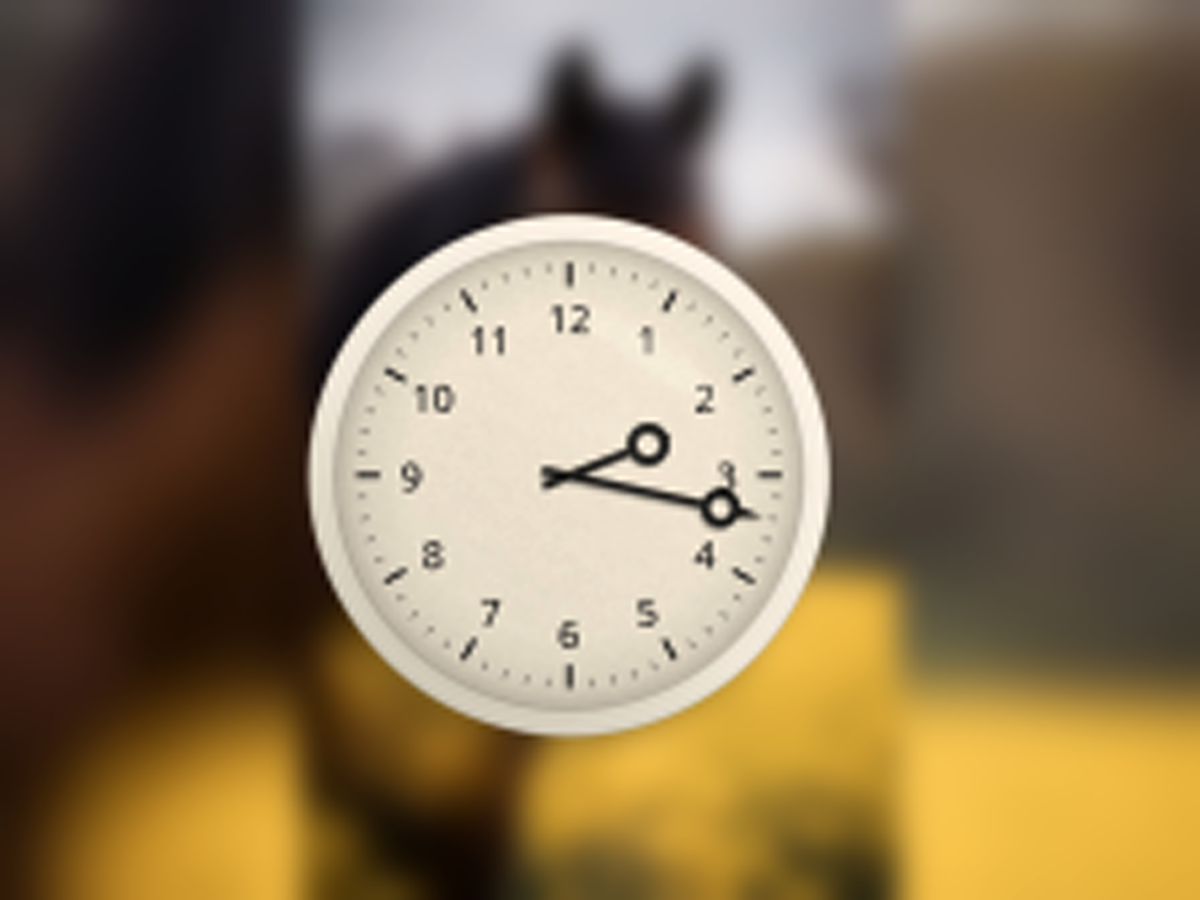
2:17
